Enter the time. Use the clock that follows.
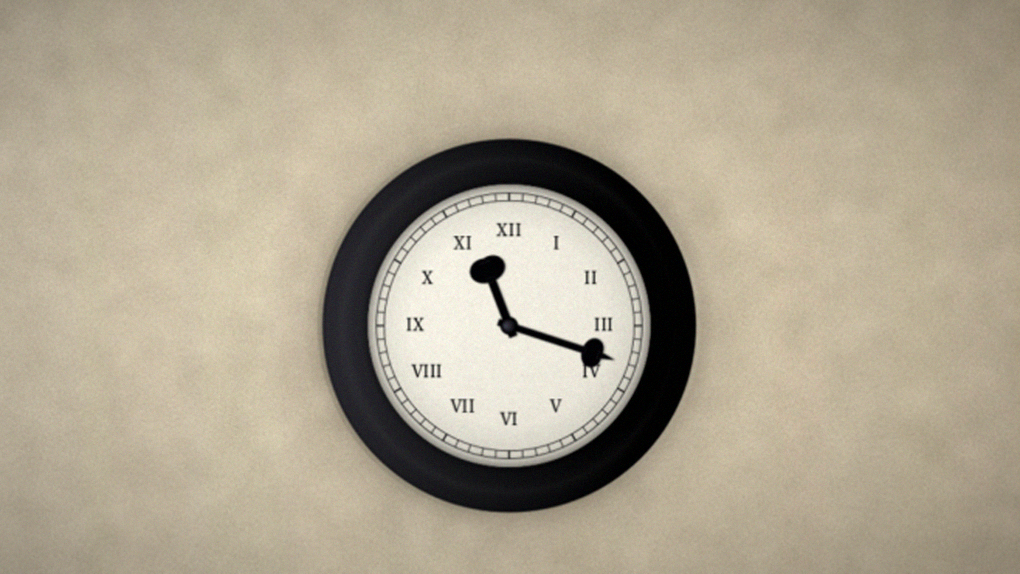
11:18
